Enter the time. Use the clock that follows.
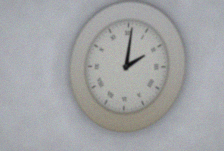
2:01
